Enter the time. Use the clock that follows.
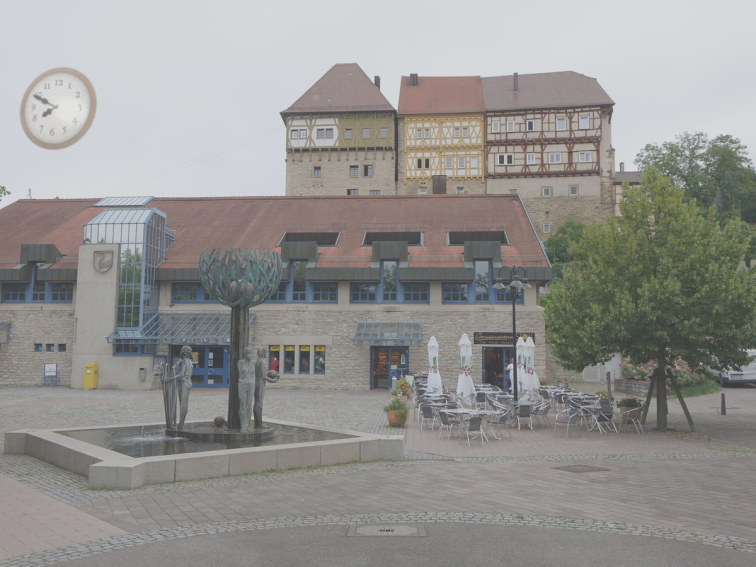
7:49
